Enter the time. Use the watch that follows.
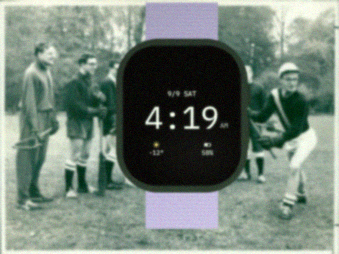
4:19
